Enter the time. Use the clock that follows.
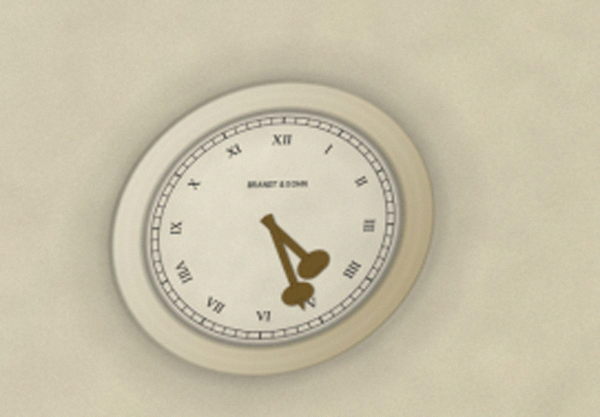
4:26
